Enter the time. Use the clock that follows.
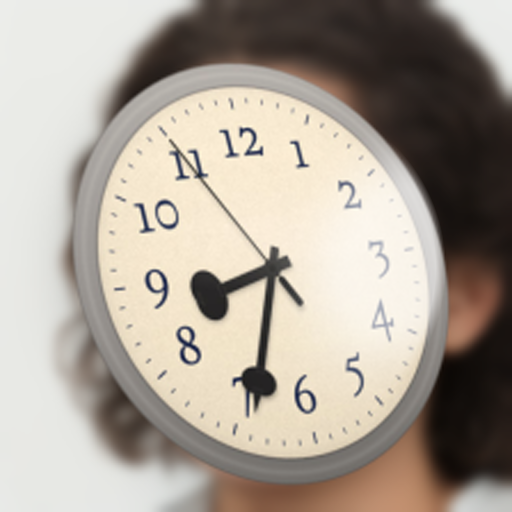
8:33:55
